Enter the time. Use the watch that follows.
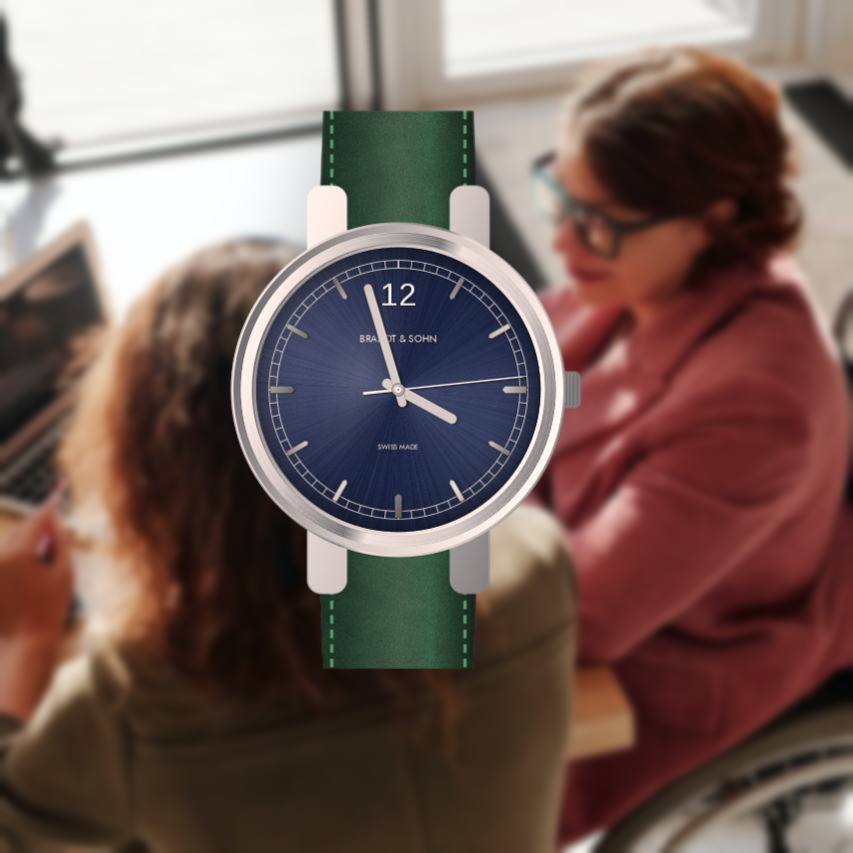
3:57:14
